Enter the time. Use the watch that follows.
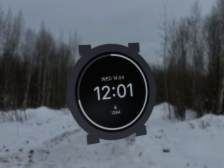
12:01
